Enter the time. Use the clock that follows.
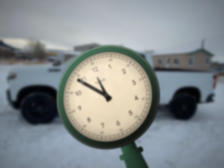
11:54
